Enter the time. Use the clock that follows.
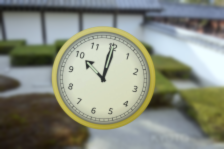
10:00
